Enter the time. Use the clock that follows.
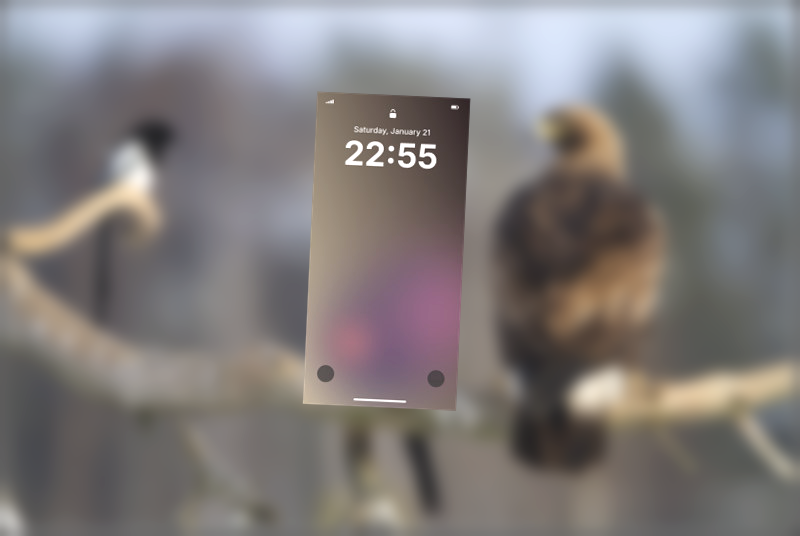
22:55
